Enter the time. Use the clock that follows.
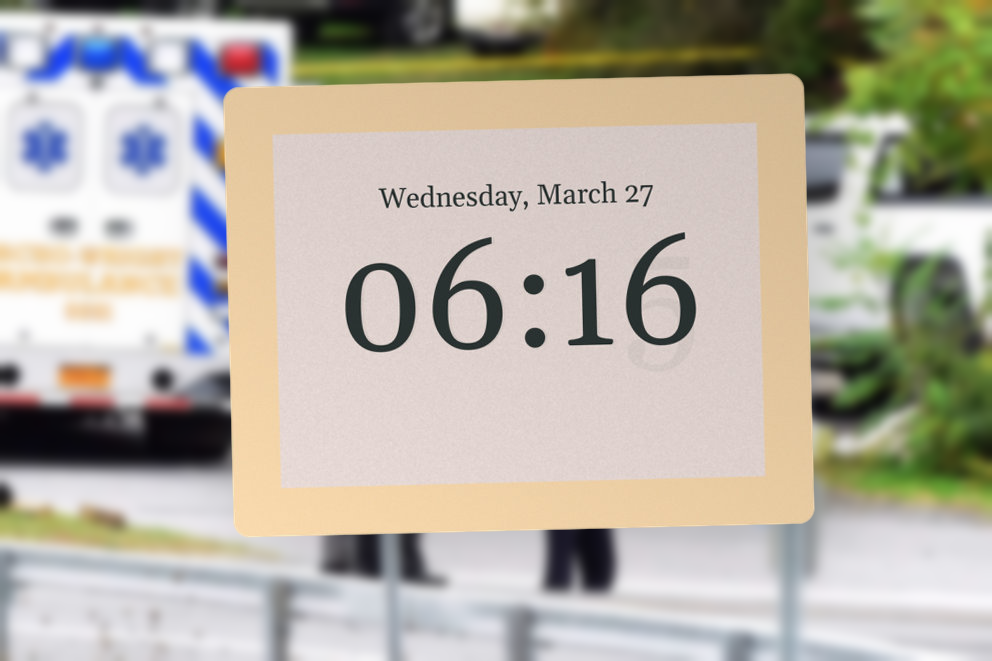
6:16
